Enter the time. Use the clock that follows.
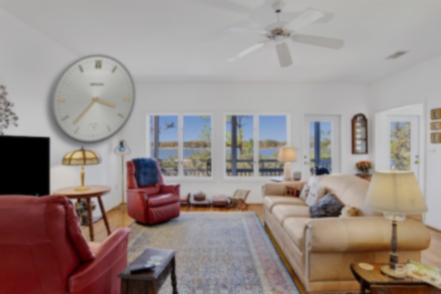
3:37
